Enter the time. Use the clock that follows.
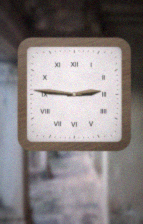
2:46
